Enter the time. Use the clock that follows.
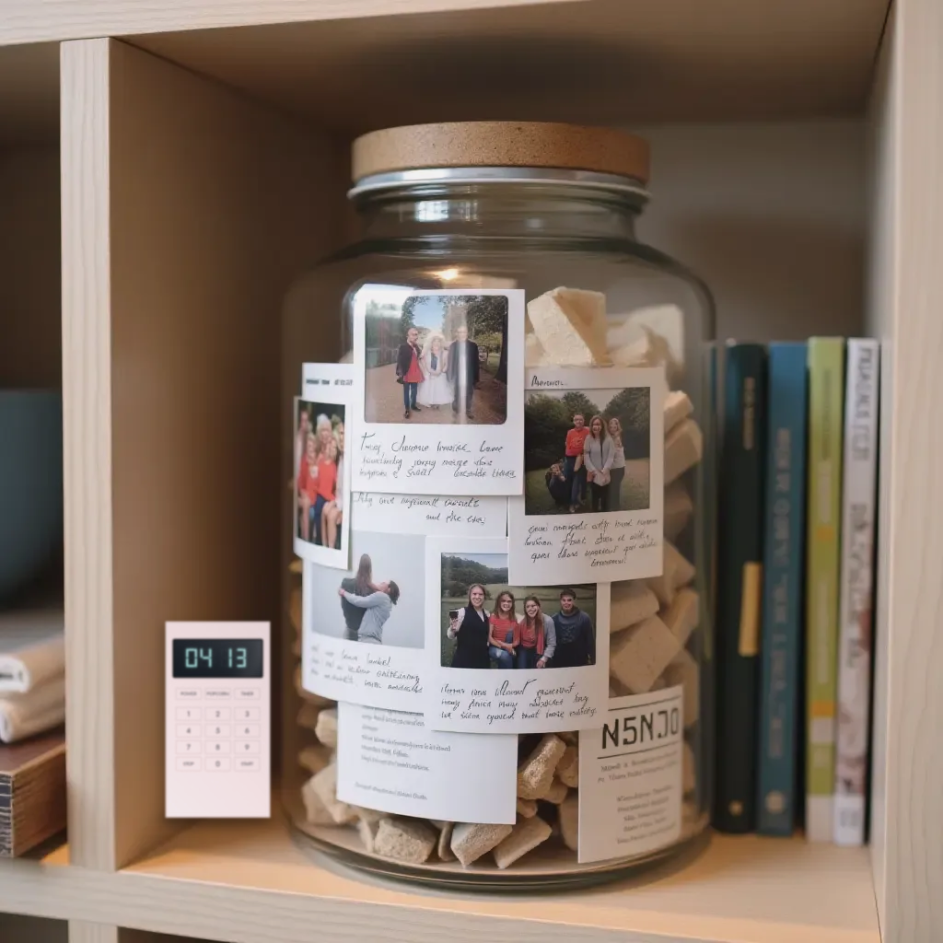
4:13
